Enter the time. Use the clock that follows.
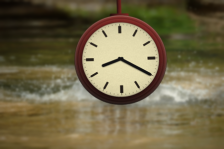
8:20
